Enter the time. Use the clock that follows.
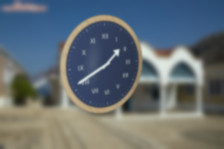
1:41
